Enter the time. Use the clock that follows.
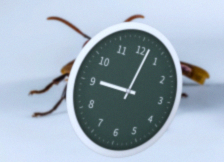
9:02
